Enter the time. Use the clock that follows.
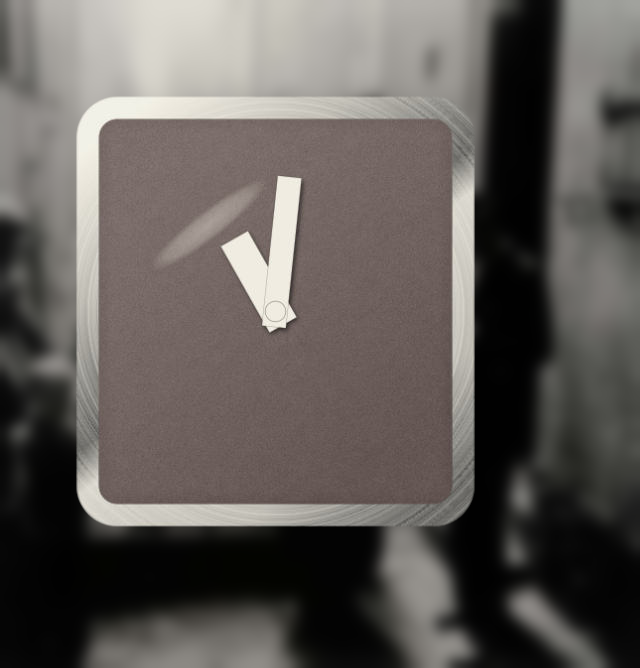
11:01
